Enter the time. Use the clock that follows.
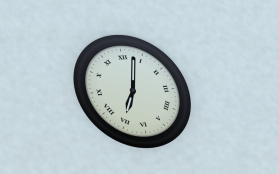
7:03
